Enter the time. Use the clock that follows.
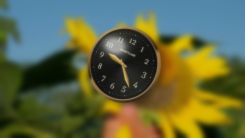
9:23
